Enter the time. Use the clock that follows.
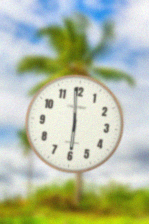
5:59
